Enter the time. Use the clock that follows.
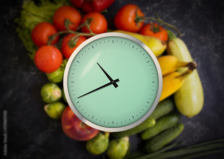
10:41
